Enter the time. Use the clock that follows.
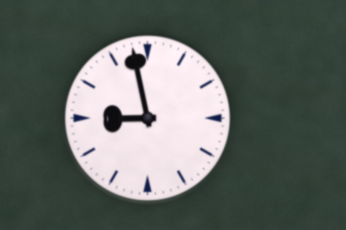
8:58
